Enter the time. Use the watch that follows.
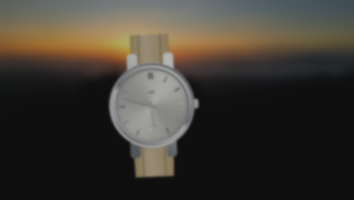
5:48
